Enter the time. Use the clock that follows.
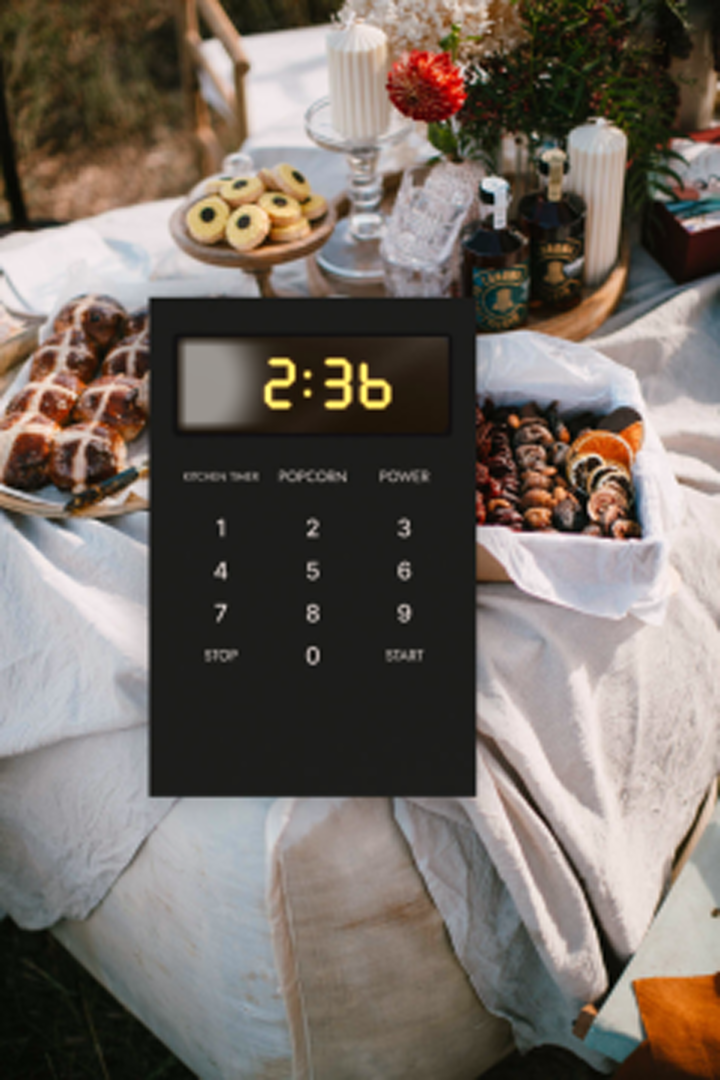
2:36
